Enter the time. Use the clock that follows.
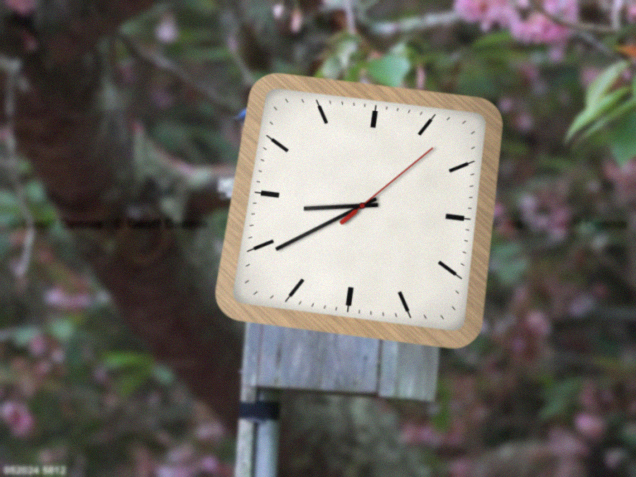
8:39:07
